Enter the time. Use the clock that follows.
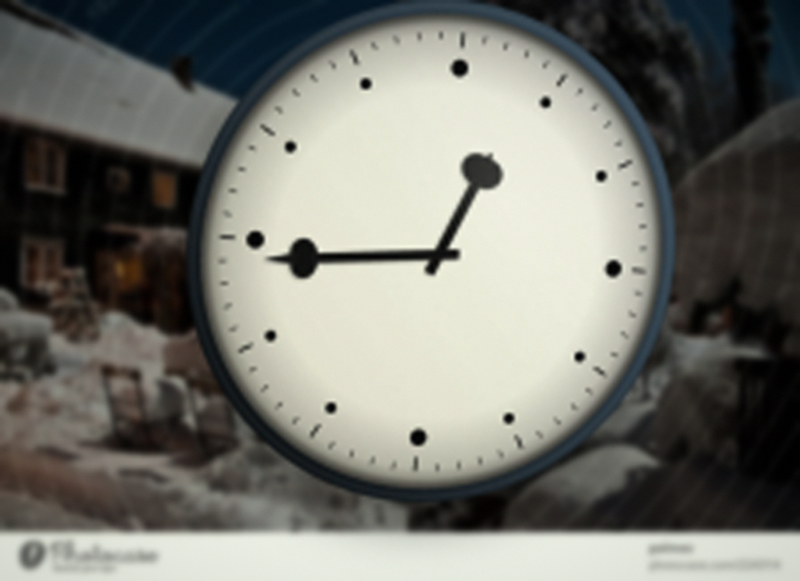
12:44
